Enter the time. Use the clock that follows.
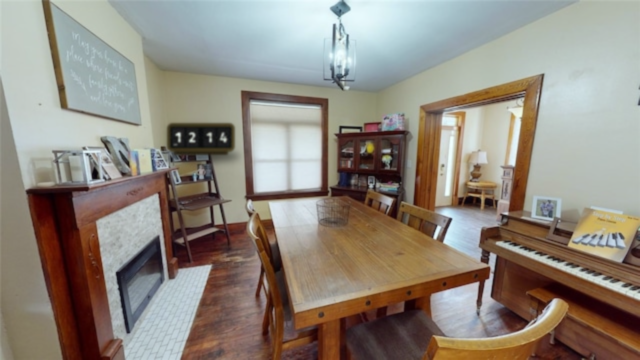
12:14
